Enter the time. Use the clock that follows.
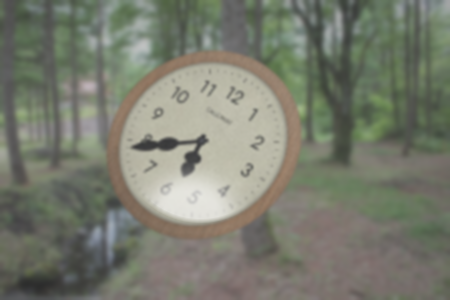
5:39
